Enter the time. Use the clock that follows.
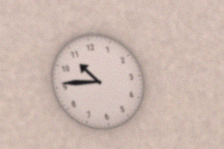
10:46
